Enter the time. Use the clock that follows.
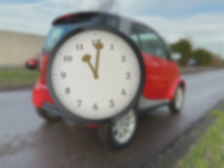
11:01
